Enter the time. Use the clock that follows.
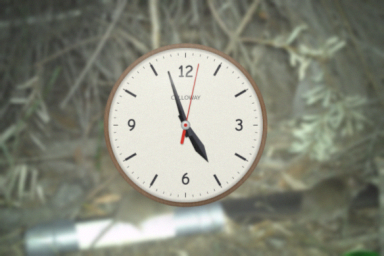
4:57:02
